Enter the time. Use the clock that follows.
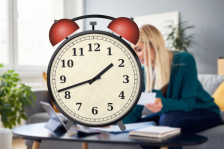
1:42
